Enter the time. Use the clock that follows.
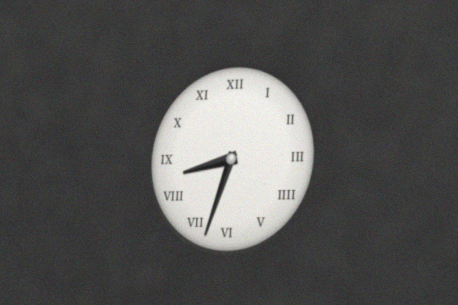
8:33
